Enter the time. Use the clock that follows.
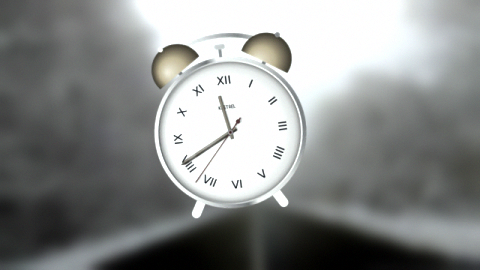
11:40:37
